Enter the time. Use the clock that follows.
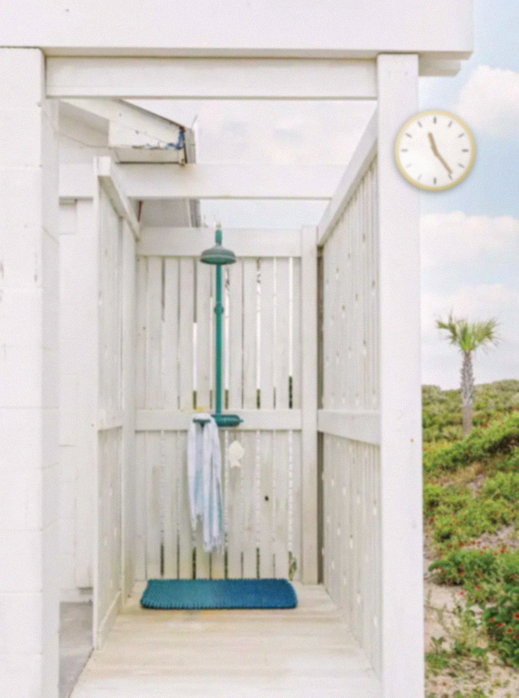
11:24
